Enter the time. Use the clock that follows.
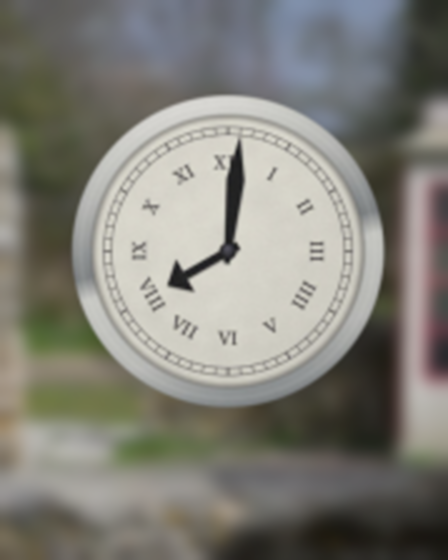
8:01
